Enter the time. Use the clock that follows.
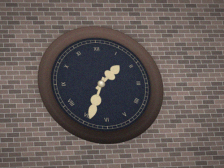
1:34
